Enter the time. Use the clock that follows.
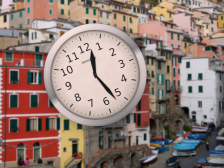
12:27
